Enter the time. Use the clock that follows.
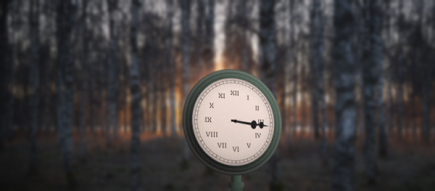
3:16
